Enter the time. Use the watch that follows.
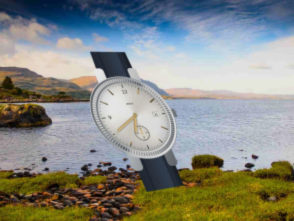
6:40
